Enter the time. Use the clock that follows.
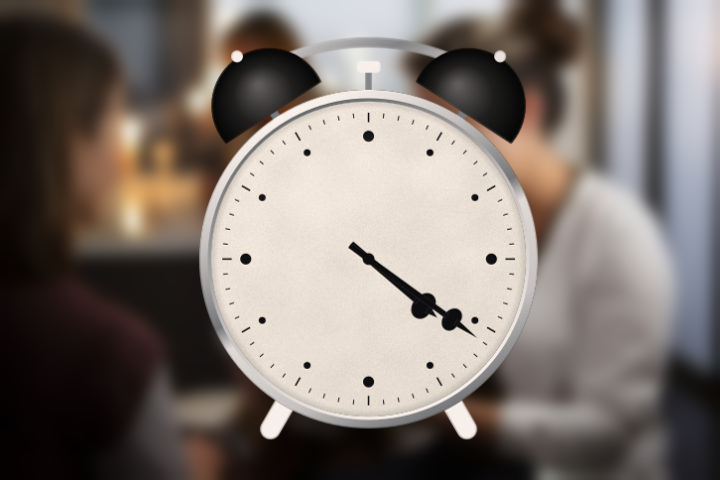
4:21
